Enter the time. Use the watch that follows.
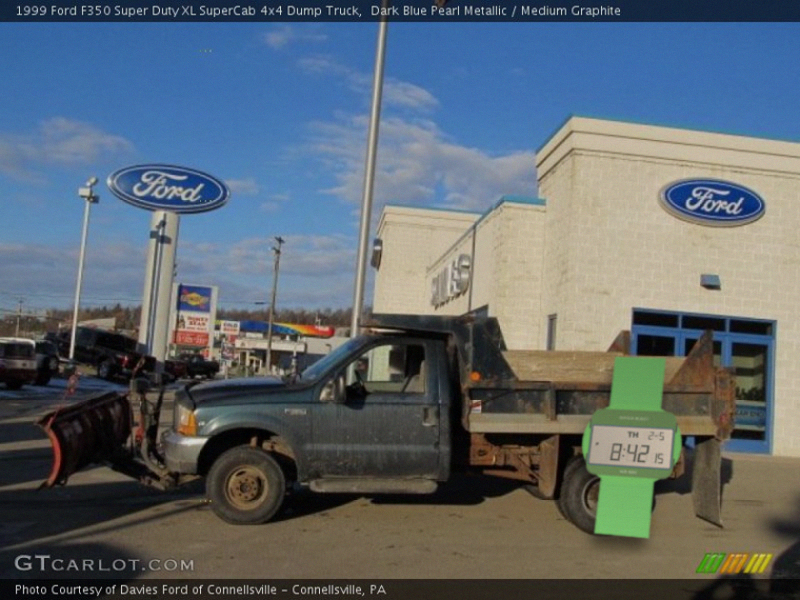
8:42:15
